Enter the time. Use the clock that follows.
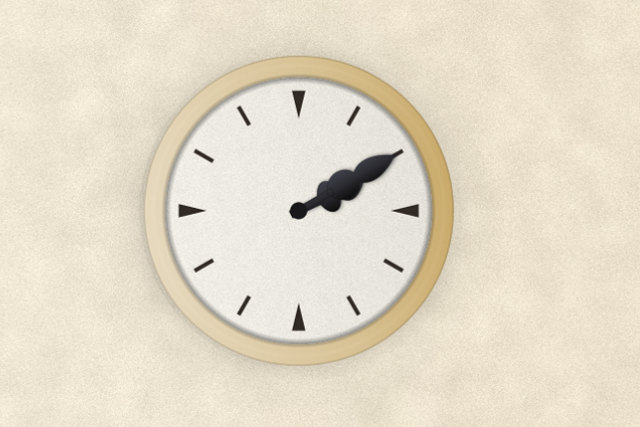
2:10
